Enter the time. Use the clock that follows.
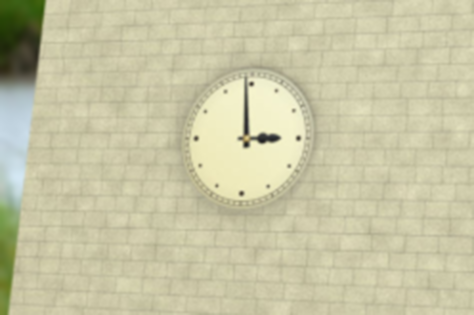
2:59
